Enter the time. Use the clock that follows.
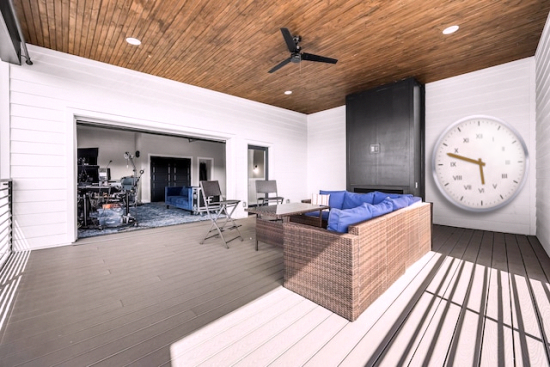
5:48
